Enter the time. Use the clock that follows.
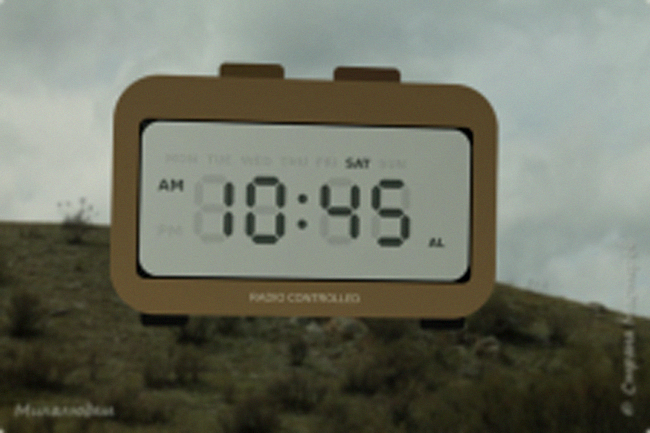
10:45
